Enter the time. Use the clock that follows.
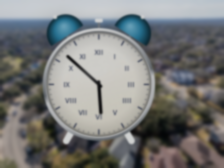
5:52
